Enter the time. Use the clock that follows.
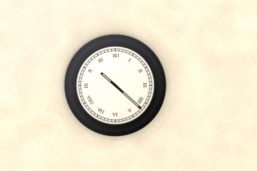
10:22
